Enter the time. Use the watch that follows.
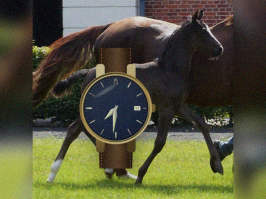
7:31
